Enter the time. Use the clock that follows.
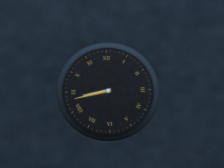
8:43
